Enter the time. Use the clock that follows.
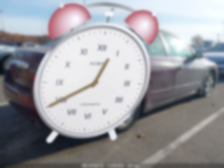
12:40
